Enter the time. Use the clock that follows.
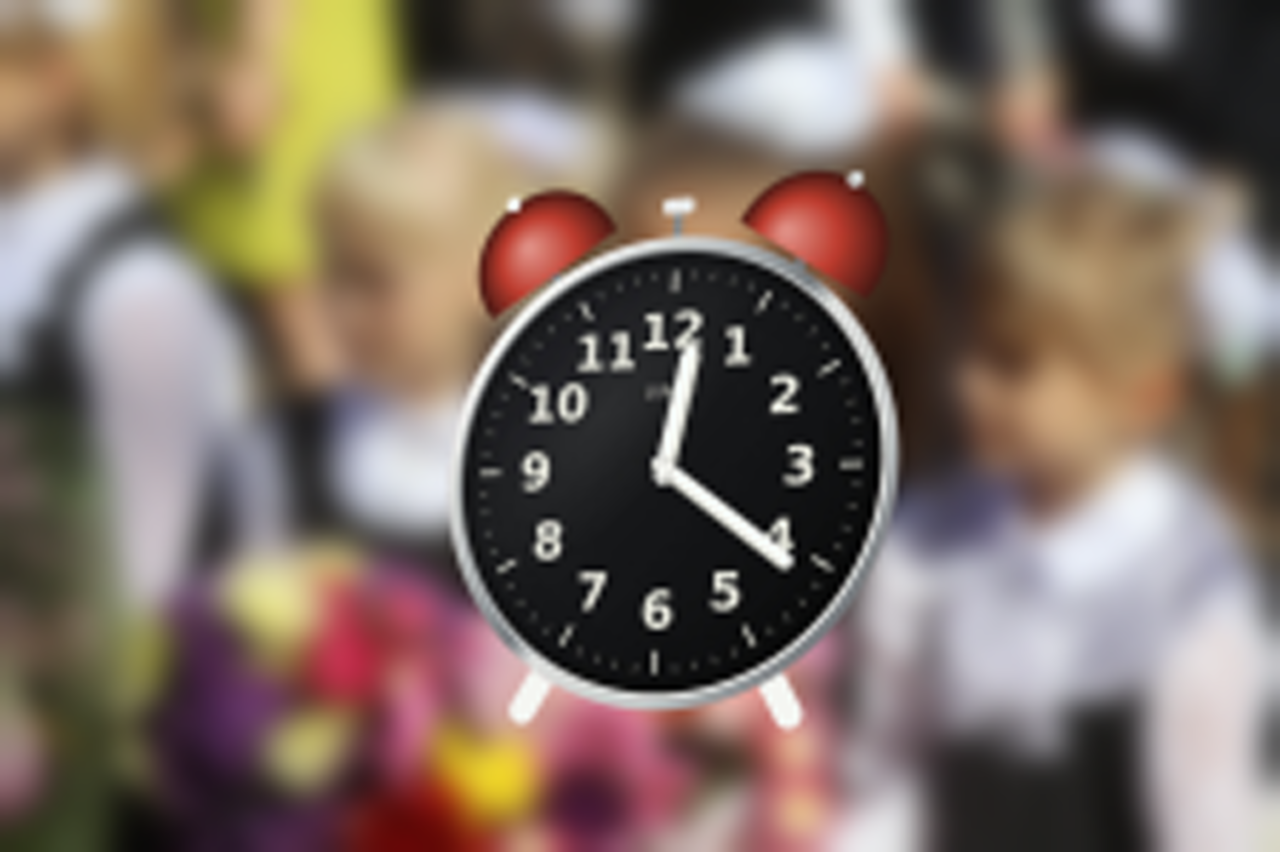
12:21
